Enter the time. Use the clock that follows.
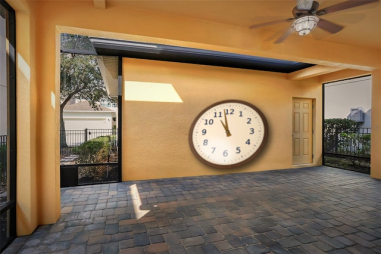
10:58
